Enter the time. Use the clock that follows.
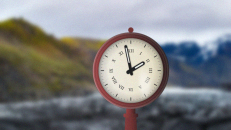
1:58
